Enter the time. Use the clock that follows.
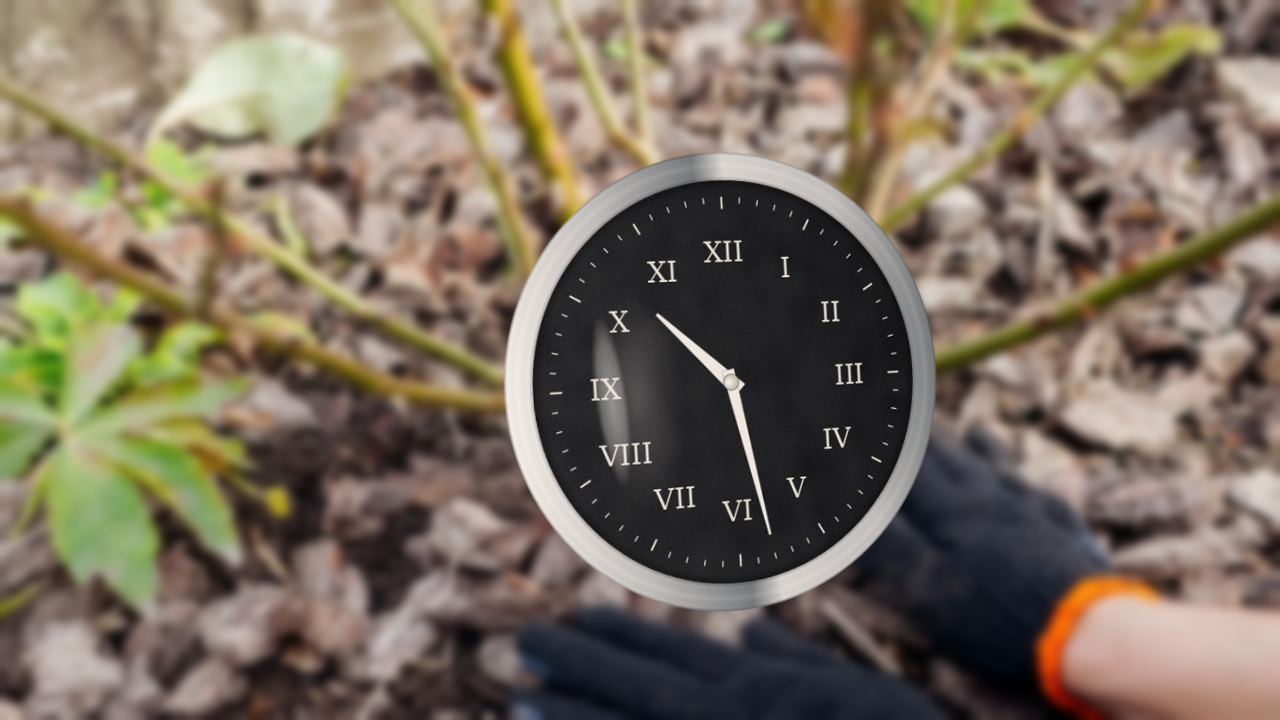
10:28
